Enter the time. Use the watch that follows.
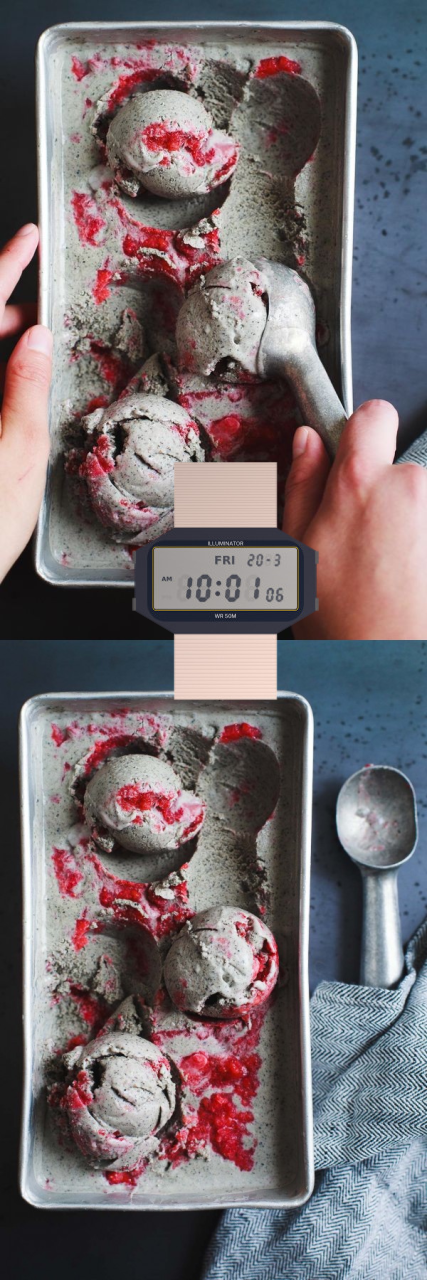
10:01:06
